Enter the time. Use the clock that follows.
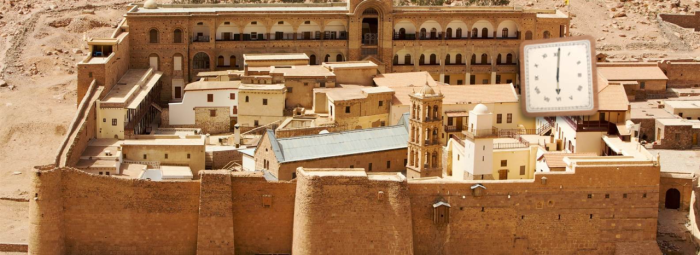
6:01
